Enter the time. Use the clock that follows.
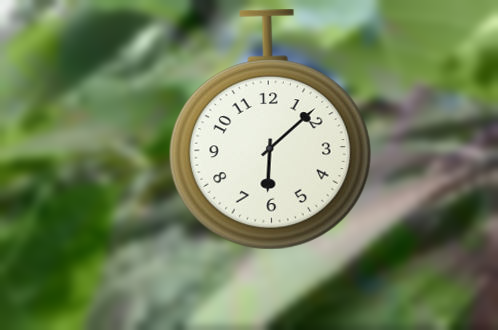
6:08
